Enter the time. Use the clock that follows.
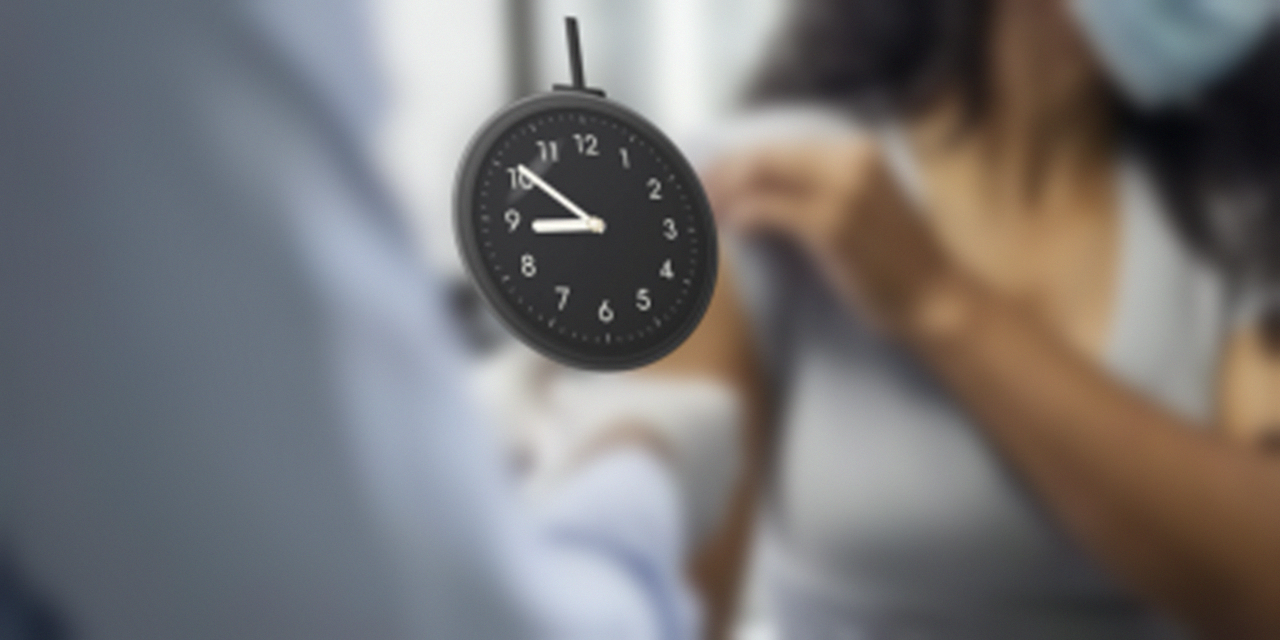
8:51
